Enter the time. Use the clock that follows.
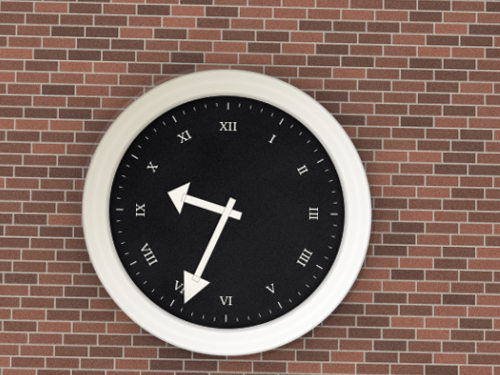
9:34
